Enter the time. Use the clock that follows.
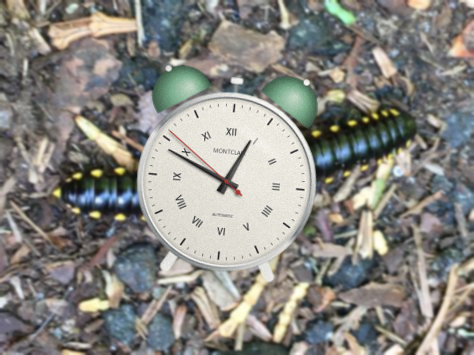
12:48:51
